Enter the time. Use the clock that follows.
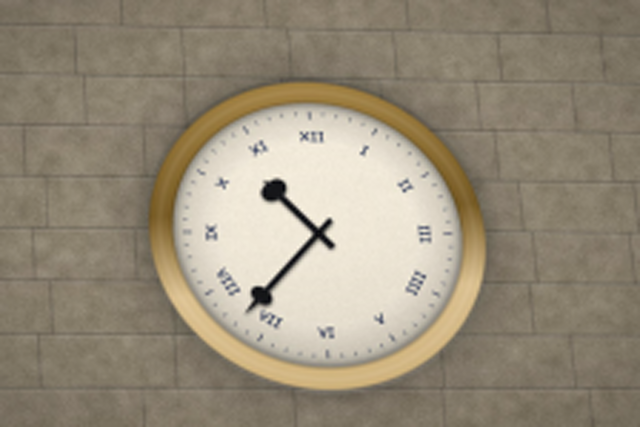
10:37
